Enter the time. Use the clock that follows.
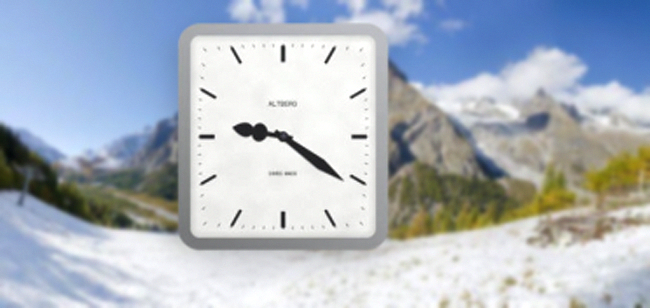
9:21
